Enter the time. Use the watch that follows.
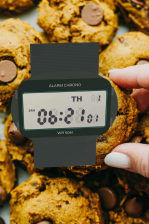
6:21:01
